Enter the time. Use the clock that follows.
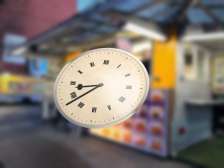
8:38
